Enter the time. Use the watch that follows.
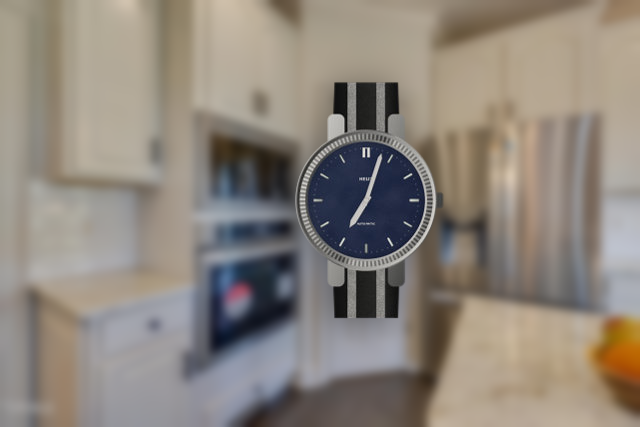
7:03
